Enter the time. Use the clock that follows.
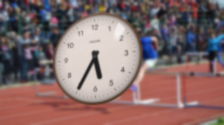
5:35
